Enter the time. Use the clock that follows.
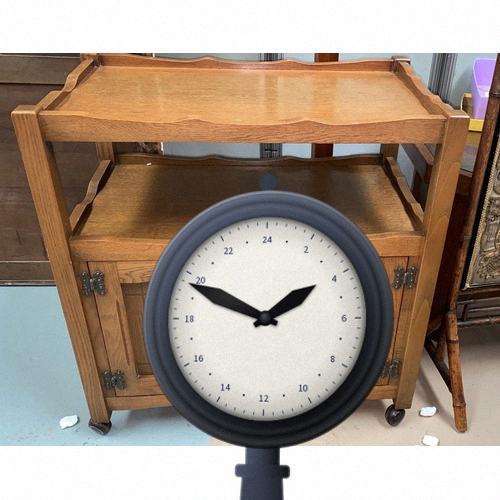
3:49
